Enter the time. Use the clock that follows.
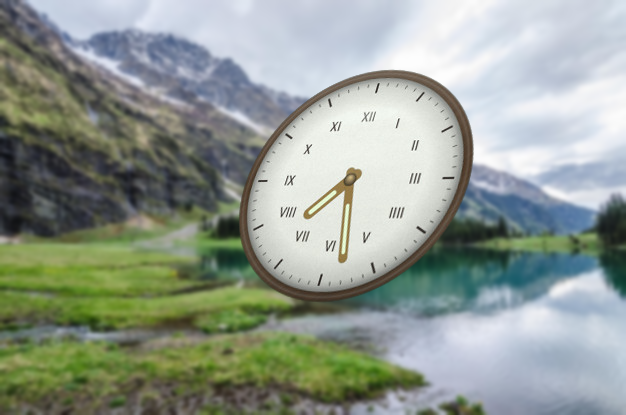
7:28
